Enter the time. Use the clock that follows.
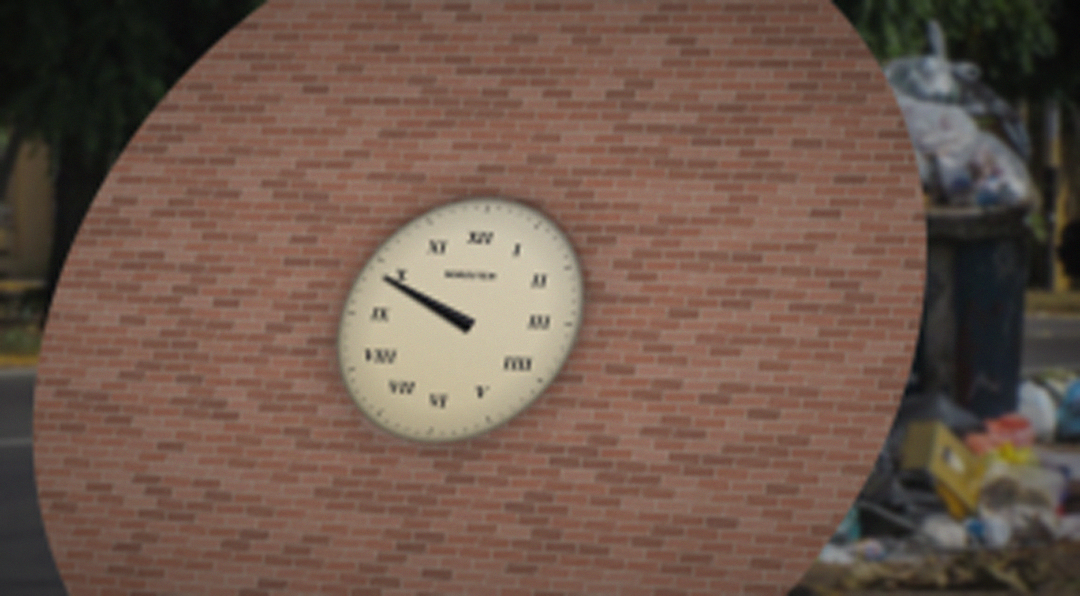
9:49
